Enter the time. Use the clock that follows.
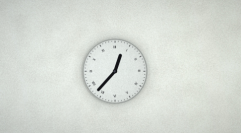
12:37
